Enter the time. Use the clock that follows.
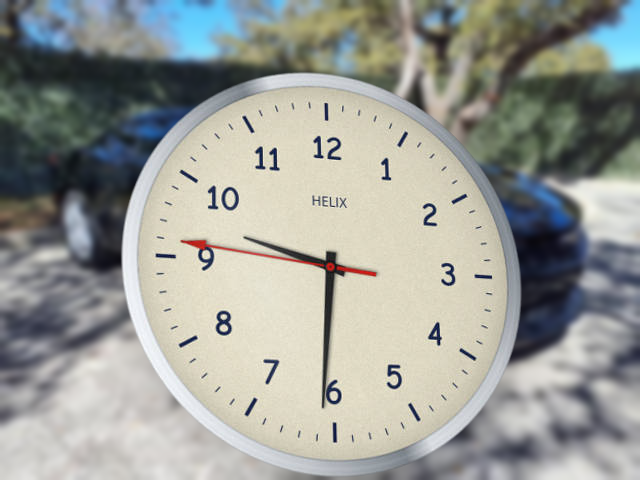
9:30:46
